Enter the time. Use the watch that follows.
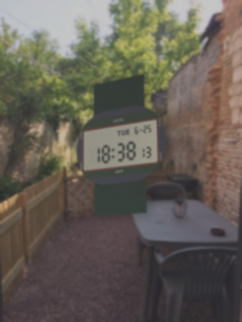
18:38:13
